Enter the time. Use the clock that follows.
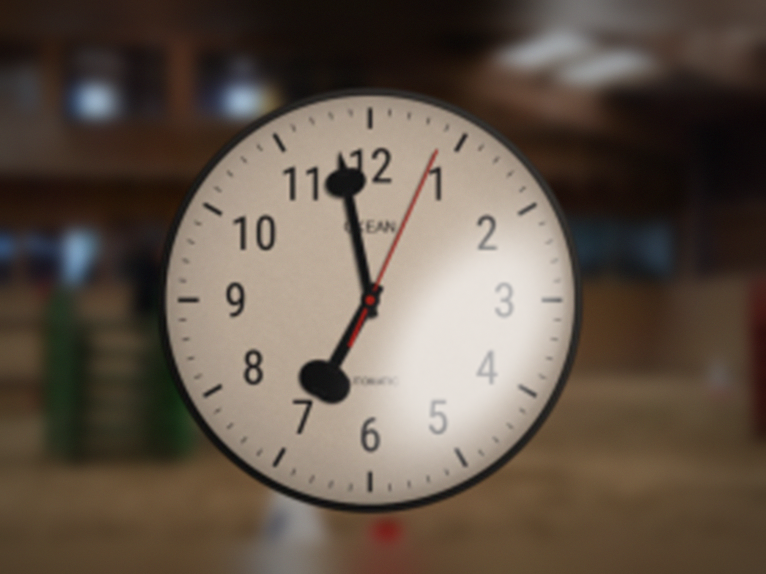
6:58:04
